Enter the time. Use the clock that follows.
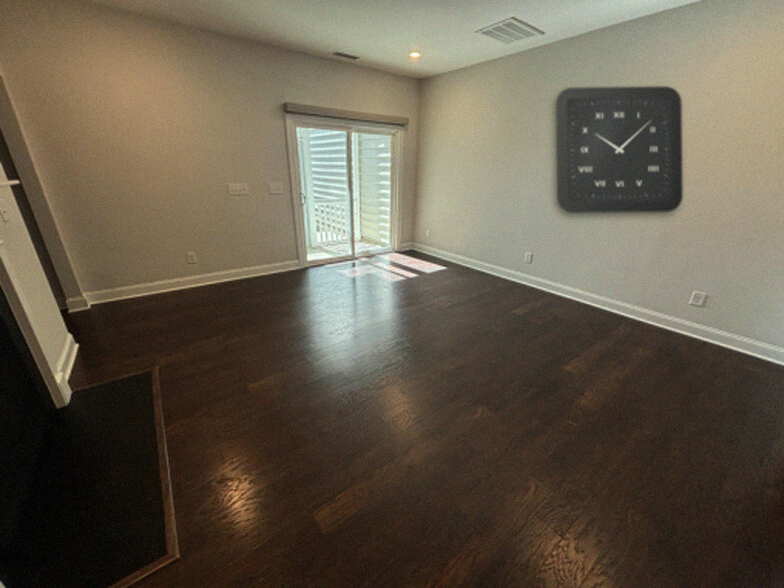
10:08
